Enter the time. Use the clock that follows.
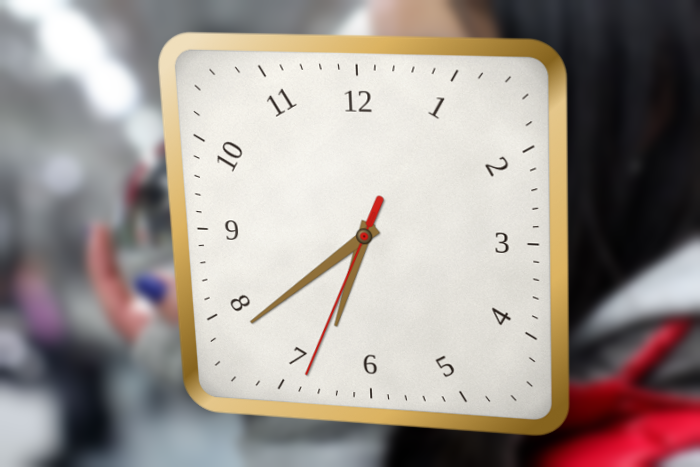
6:38:34
